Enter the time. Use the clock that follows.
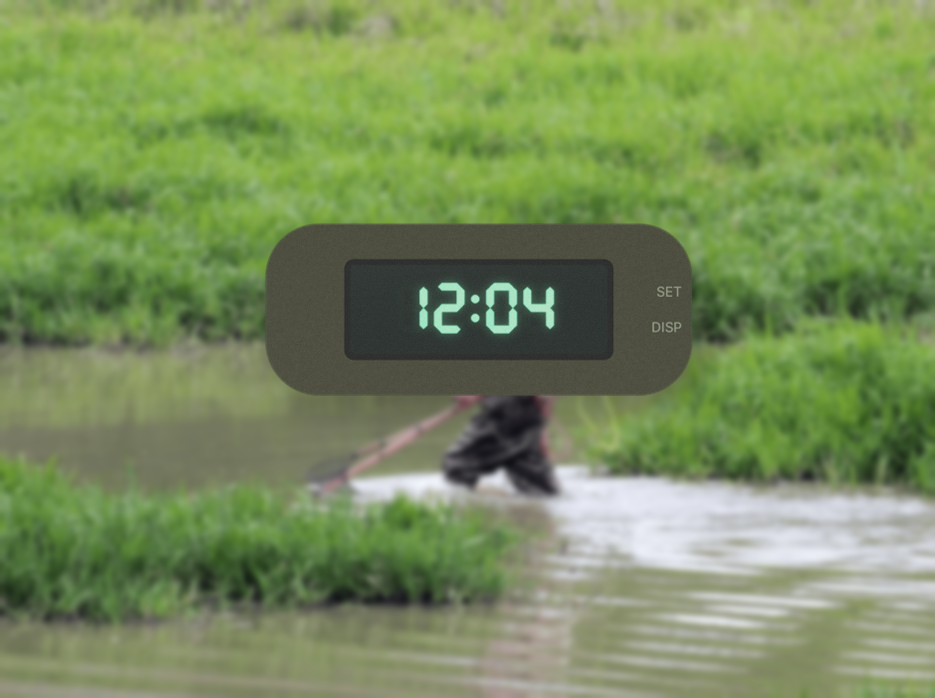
12:04
